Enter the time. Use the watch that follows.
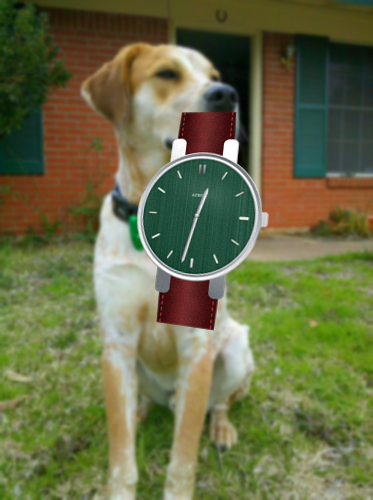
12:32
